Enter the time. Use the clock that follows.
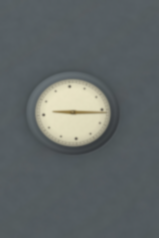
9:16
